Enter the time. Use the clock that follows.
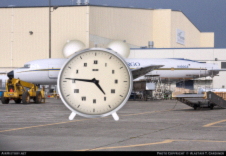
4:46
